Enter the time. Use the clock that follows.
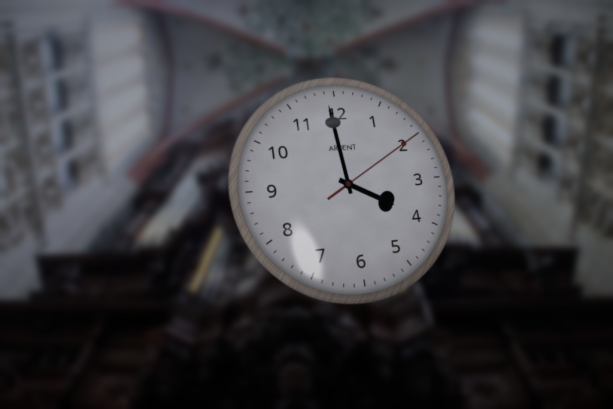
3:59:10
